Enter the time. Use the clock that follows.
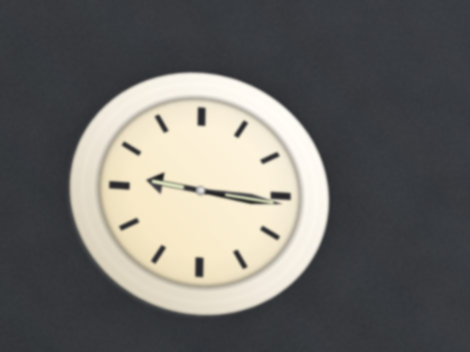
9:16
